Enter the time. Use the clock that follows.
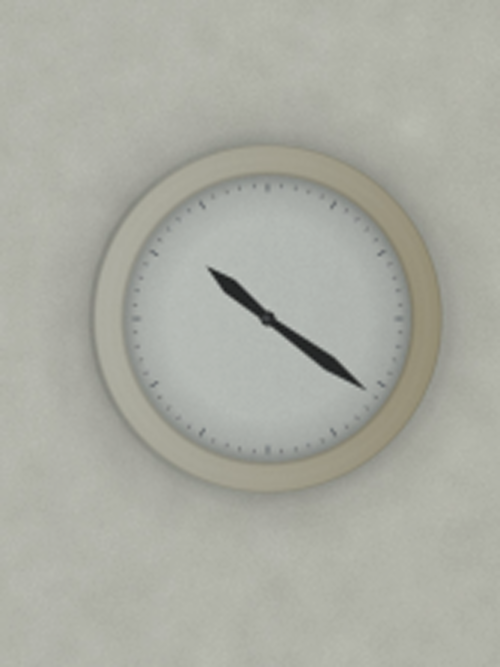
10:21
